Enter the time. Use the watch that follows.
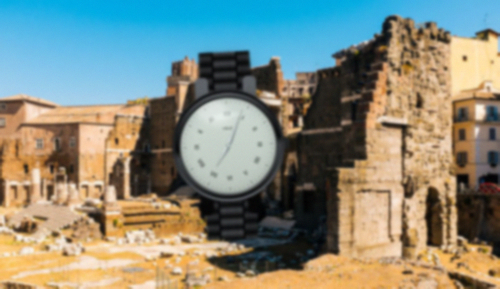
7:04
